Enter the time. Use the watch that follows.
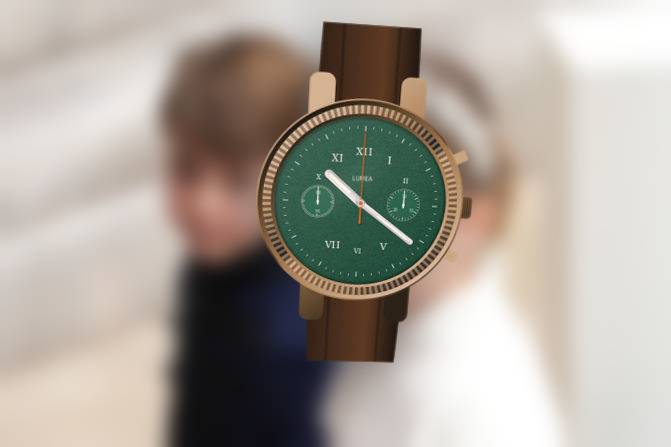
10:21
